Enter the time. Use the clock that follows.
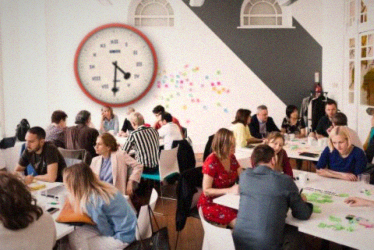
4:31
